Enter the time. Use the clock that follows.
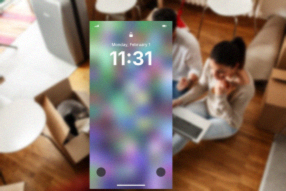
11:31
